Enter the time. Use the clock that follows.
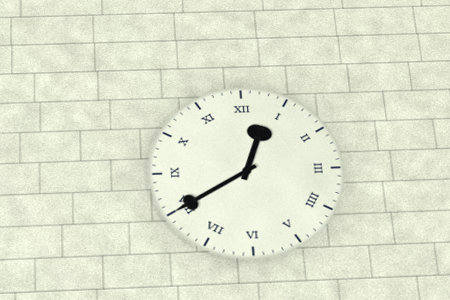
12:40
